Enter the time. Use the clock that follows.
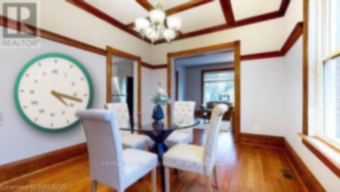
4:17
